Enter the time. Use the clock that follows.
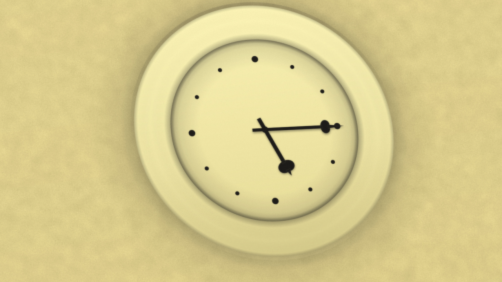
5:15
